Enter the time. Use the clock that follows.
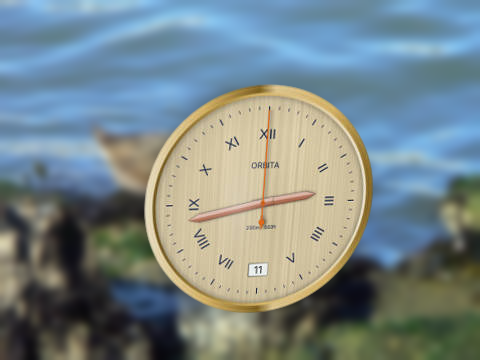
2:43:00
